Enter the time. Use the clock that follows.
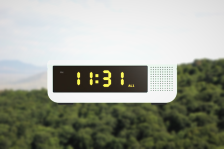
11:31
